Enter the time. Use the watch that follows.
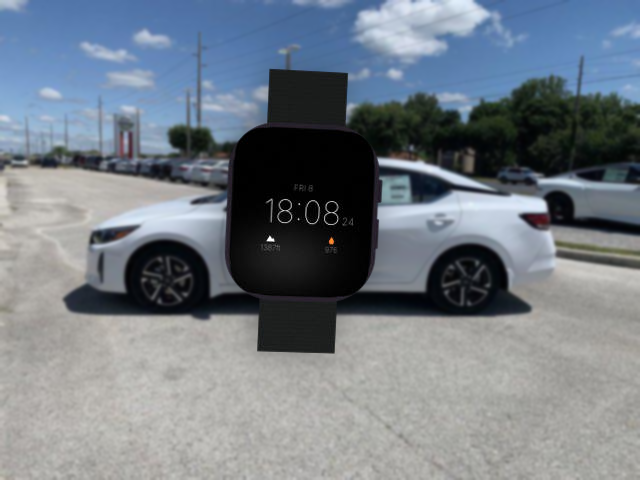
18:08:24
